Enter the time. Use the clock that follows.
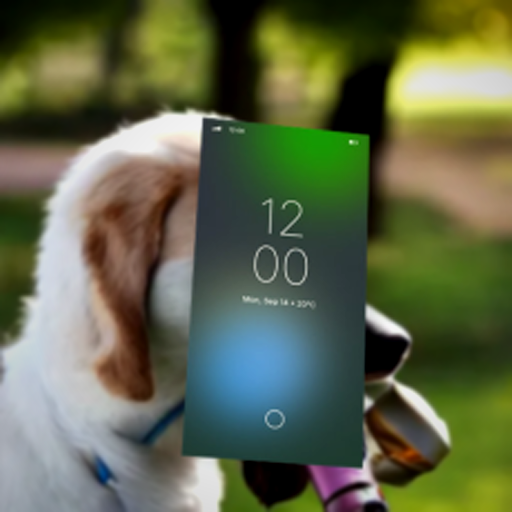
12:00
